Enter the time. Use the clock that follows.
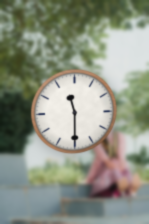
11:30
